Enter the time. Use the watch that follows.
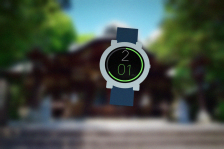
2:01
